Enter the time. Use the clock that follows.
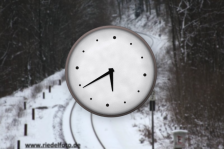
5:39
